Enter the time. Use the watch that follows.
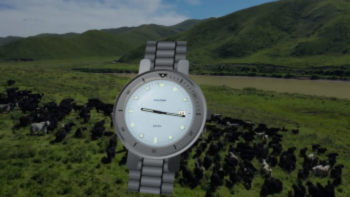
9:16
